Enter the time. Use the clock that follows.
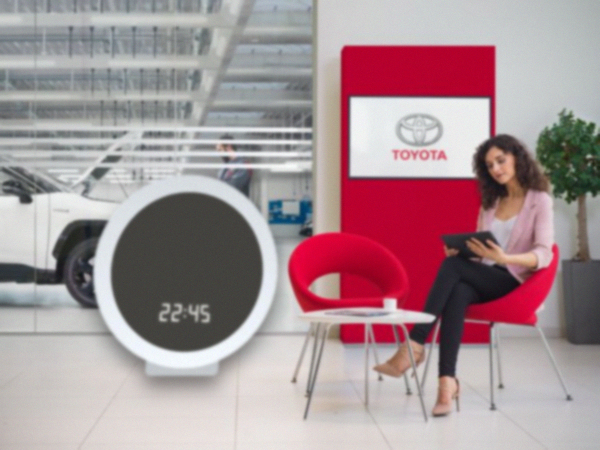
22:45
